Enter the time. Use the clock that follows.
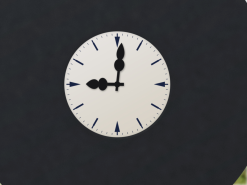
9:01
